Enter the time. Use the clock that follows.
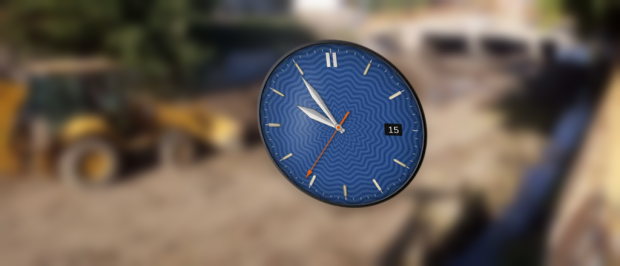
9:54:36
